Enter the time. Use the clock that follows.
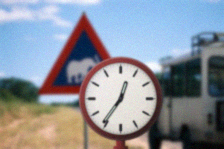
12:36
